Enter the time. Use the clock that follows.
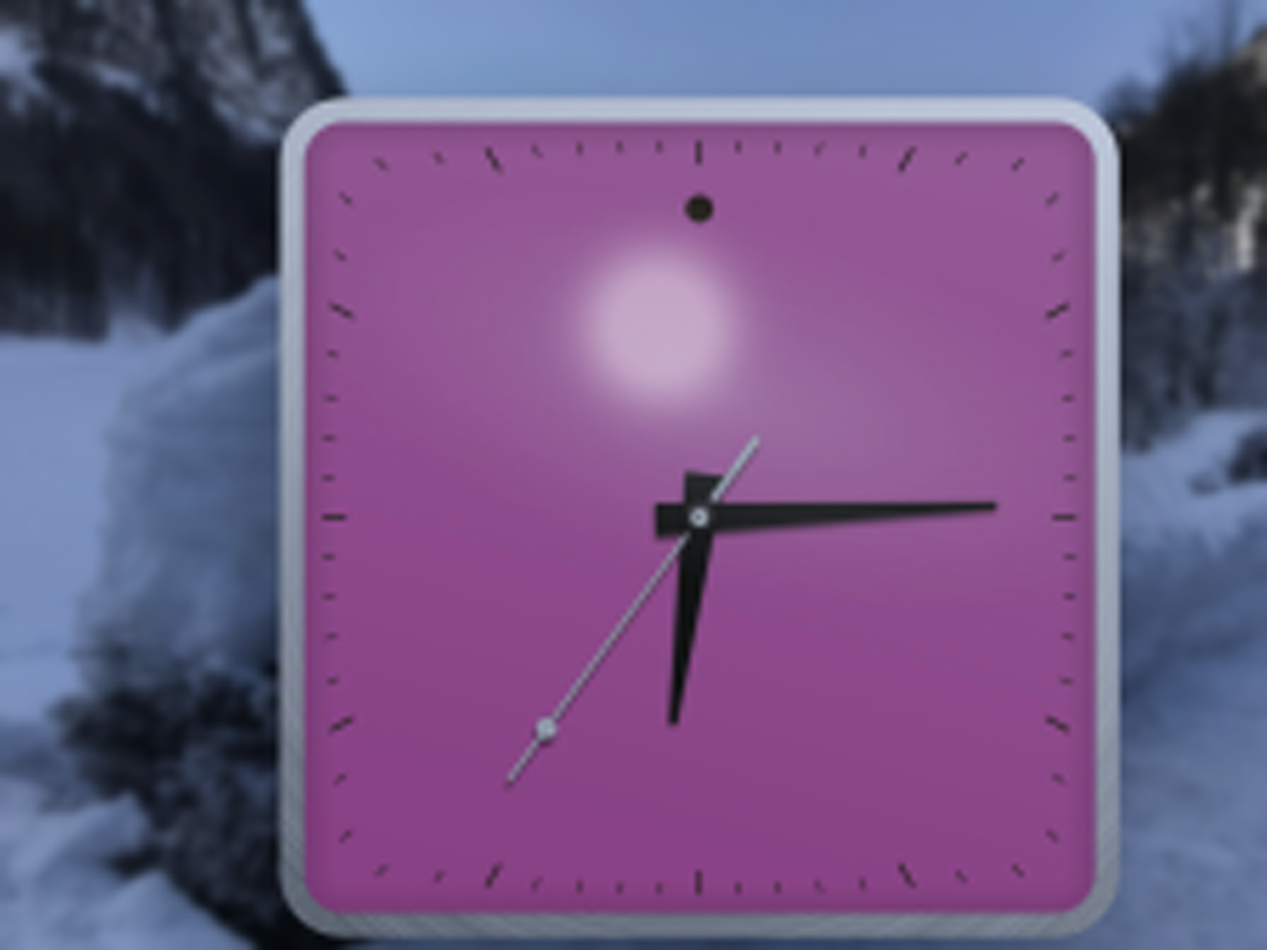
6:14:36
